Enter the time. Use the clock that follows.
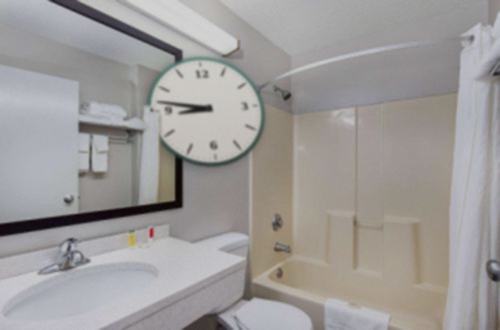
8:47
